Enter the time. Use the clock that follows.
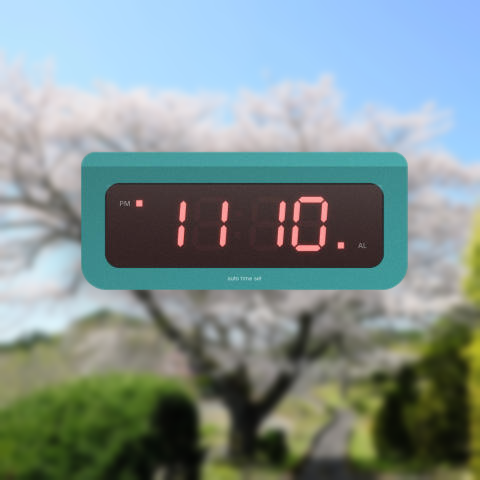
11:10
